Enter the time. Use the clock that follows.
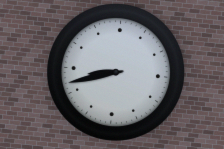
8:42
